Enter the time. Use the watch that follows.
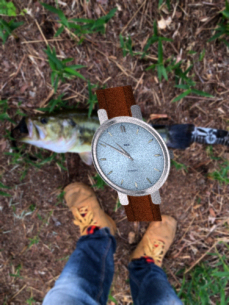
10:51
